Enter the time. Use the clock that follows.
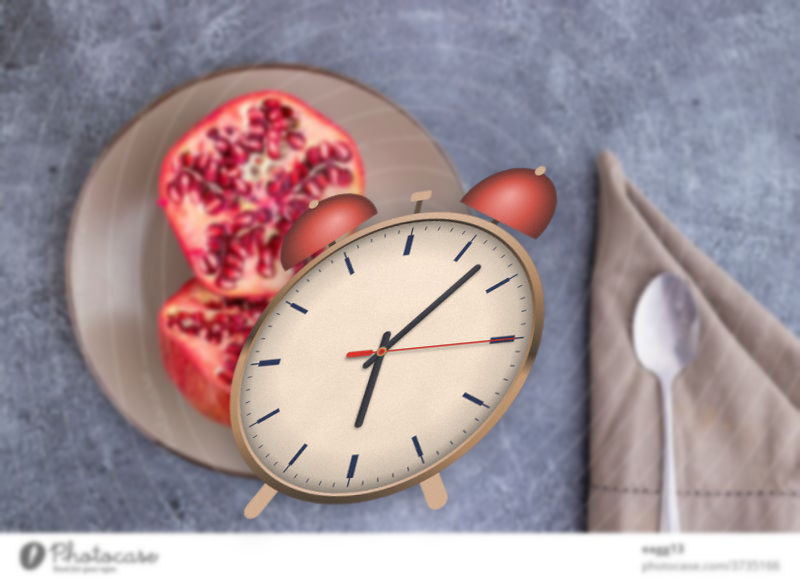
6:07:15
